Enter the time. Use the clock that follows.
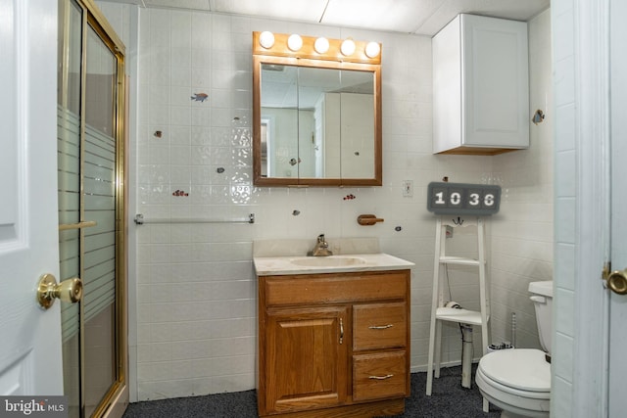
10:36
